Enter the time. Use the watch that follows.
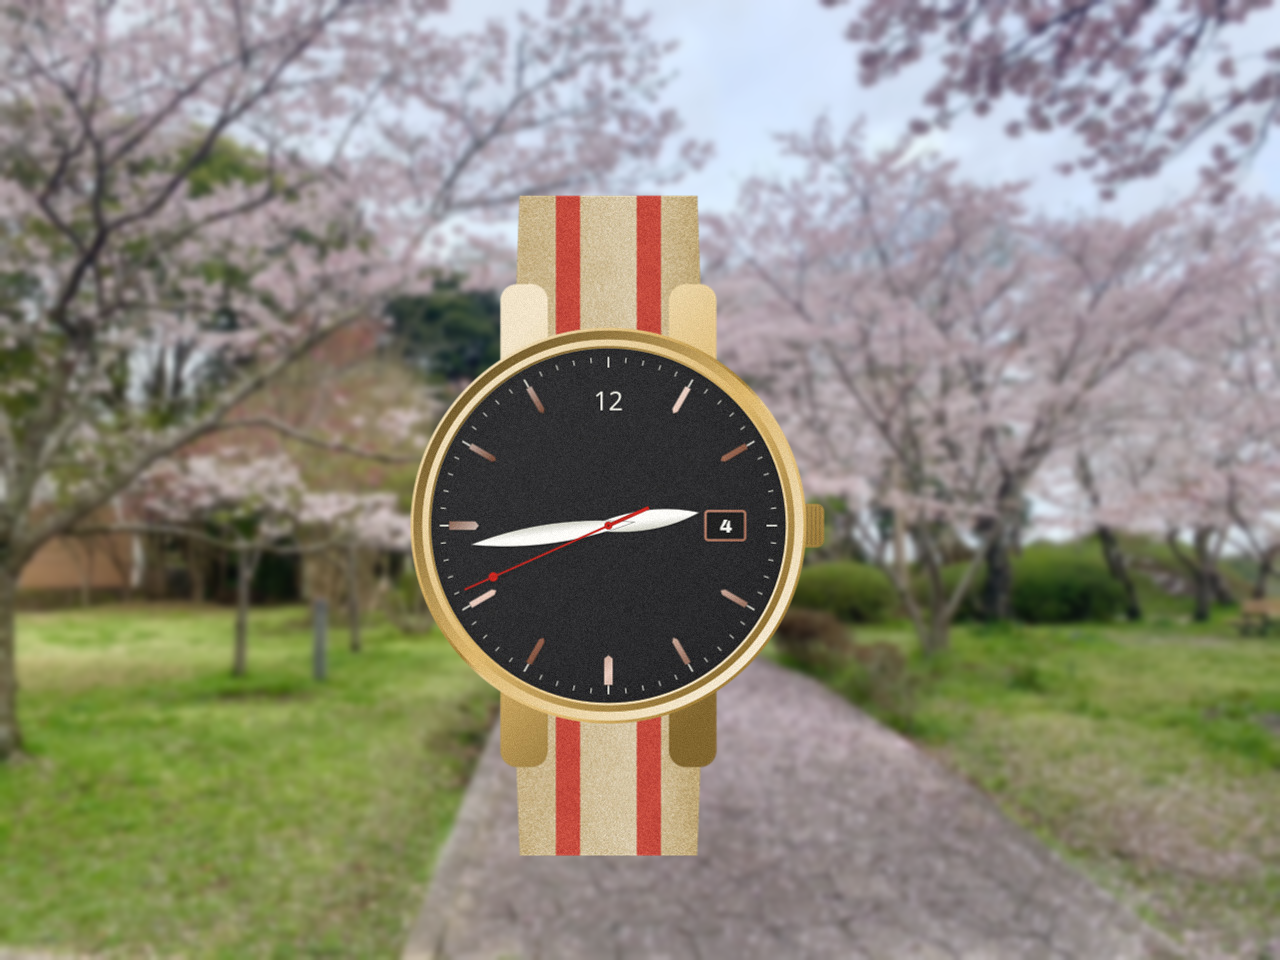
2:43:41
